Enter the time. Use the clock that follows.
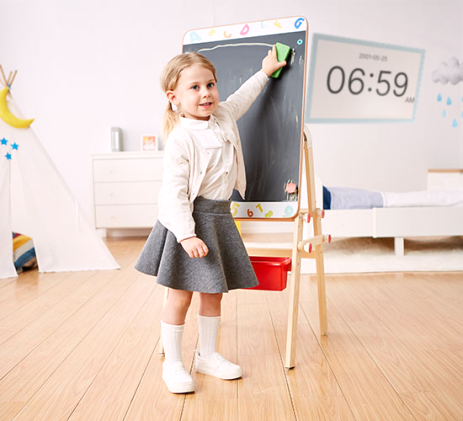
6:59
